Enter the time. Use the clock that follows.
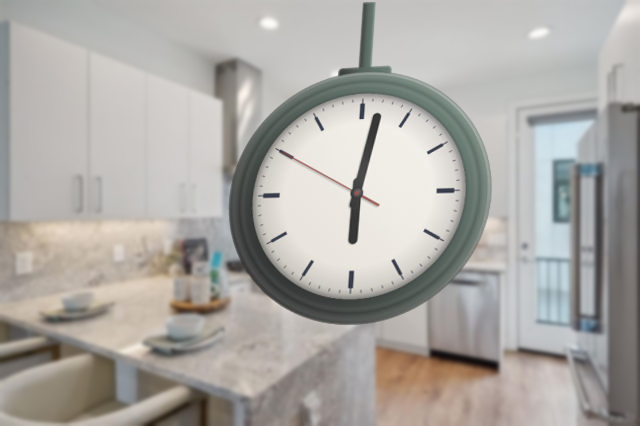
6:01:50
